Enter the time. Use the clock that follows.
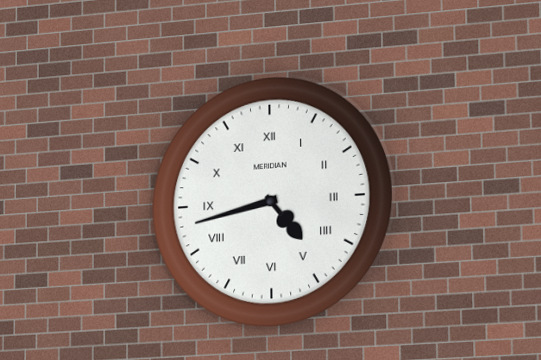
4:43
